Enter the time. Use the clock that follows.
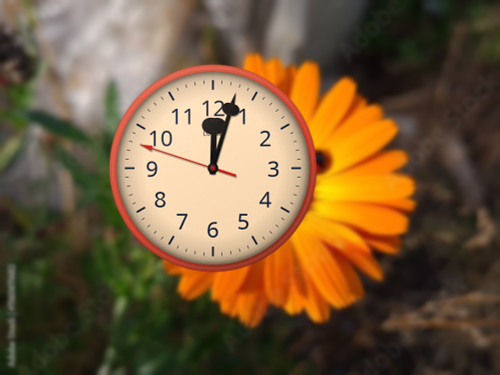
12:02:48
